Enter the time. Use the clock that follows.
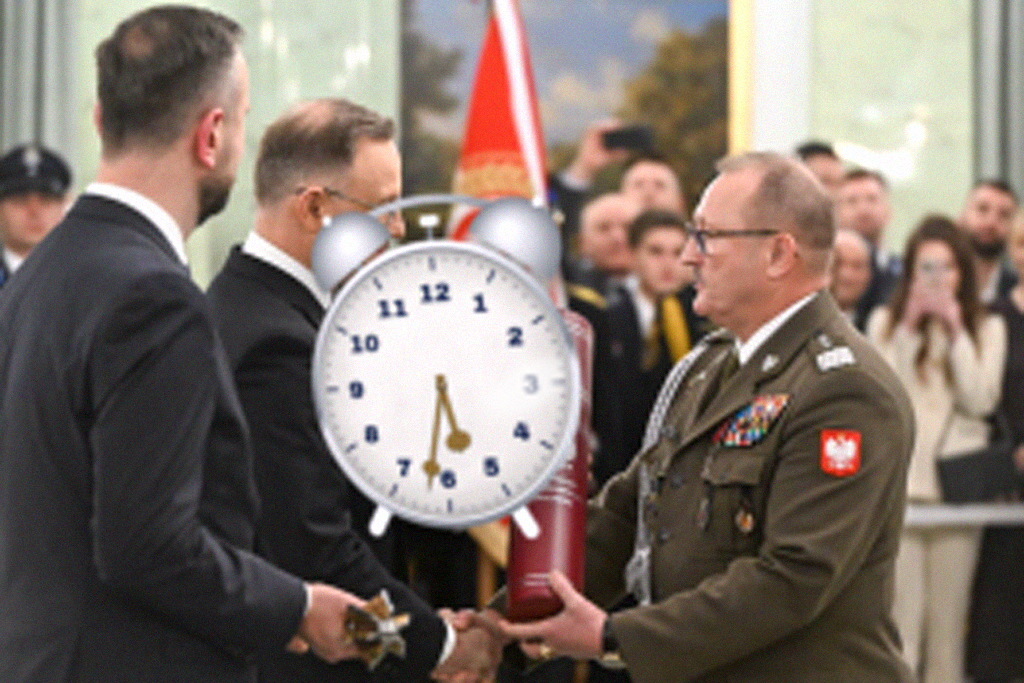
5:32
